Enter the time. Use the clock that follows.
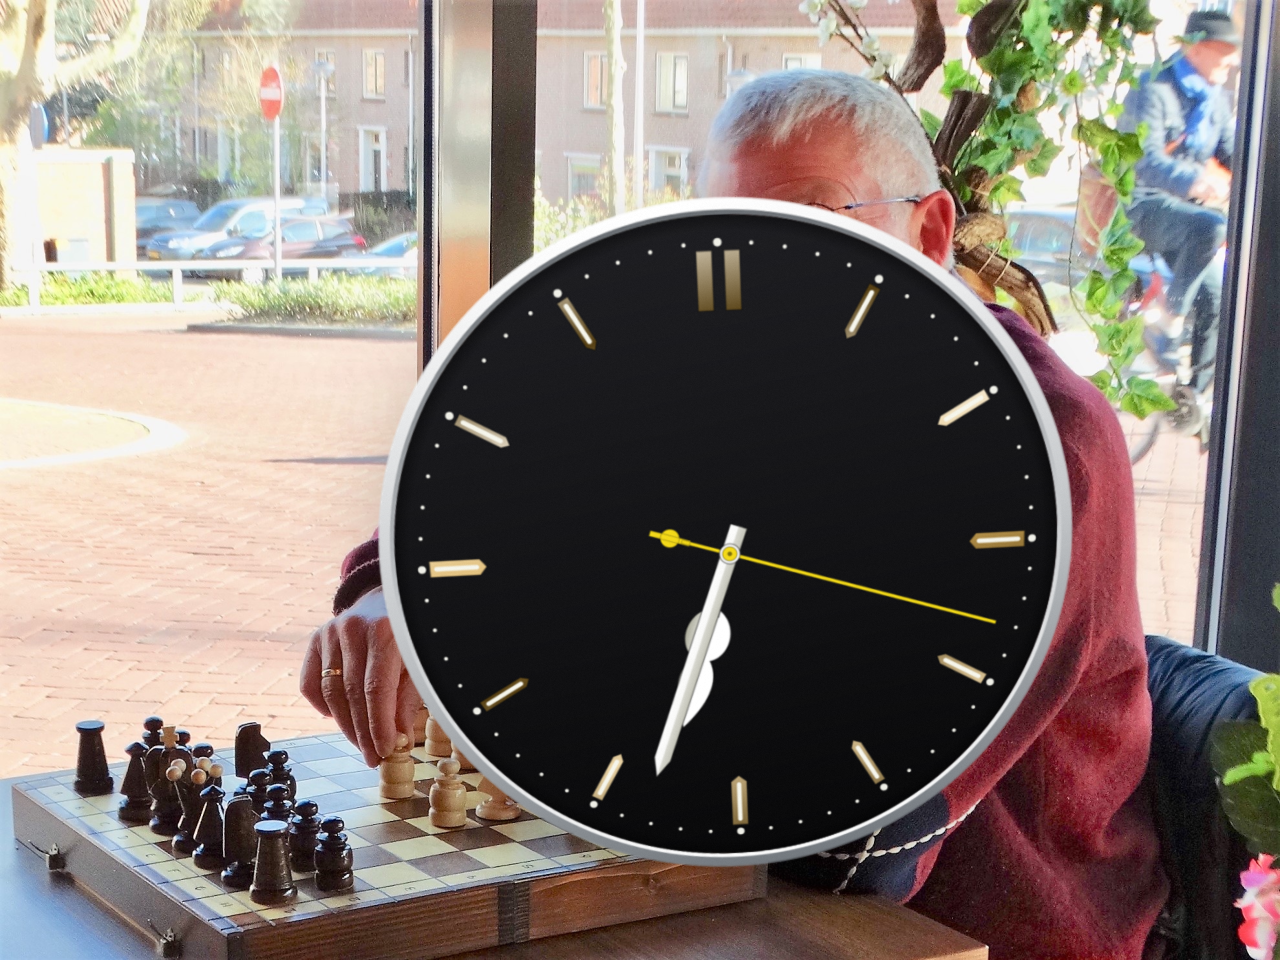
6:33:18
